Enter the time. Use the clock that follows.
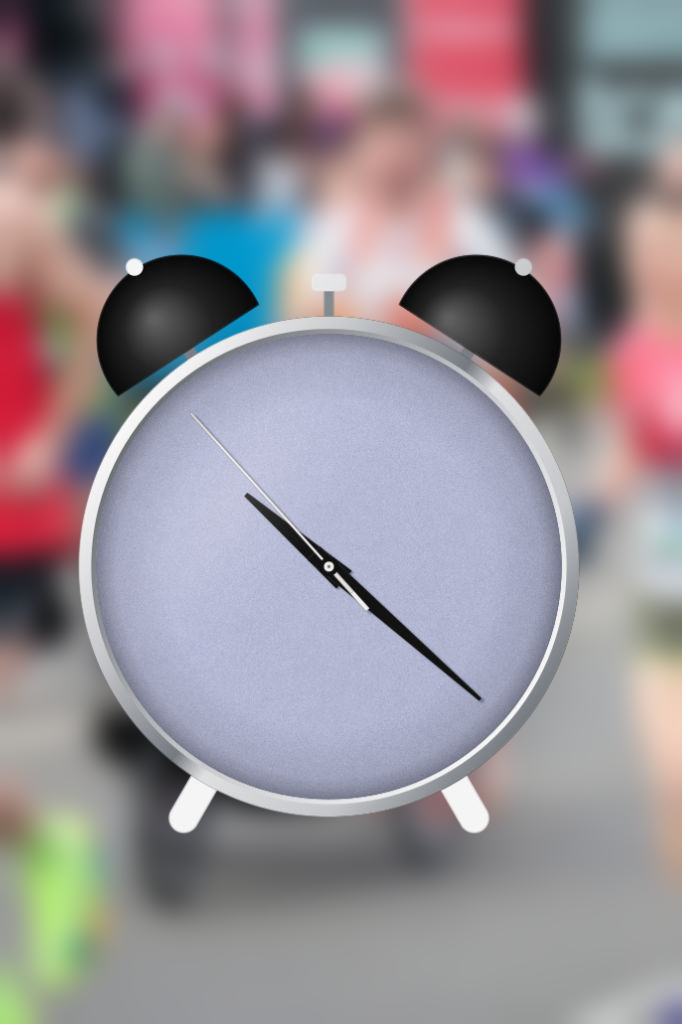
10:21:53
